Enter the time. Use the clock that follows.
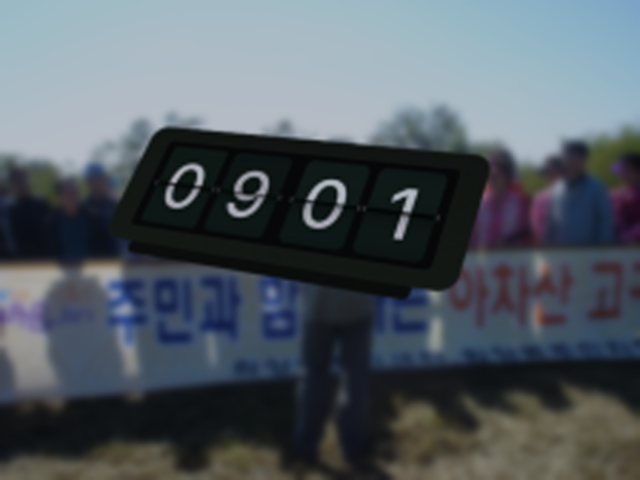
9:01
